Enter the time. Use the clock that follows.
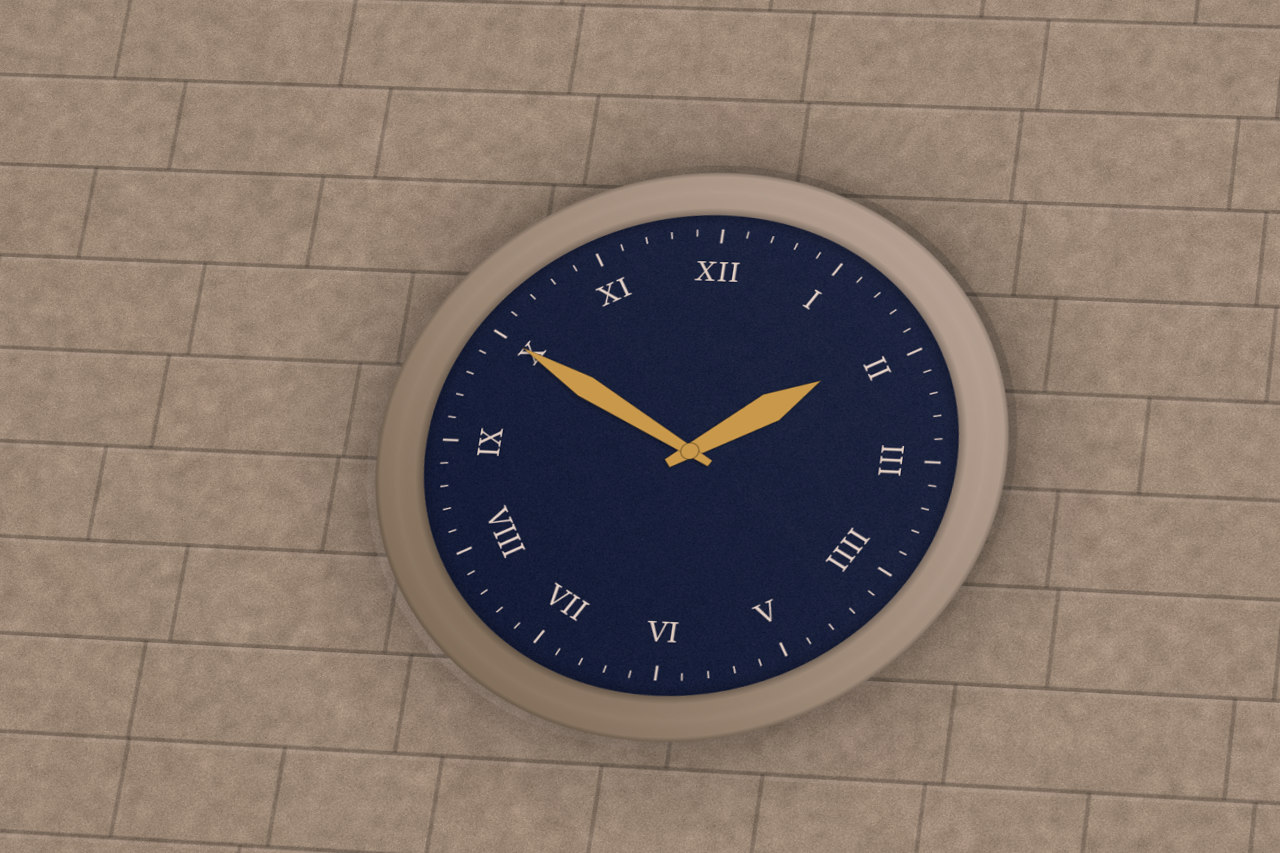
1:50
